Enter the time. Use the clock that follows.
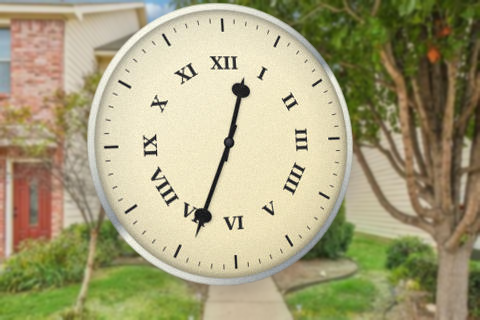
12:34
